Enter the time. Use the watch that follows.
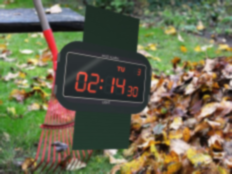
2:14:30
